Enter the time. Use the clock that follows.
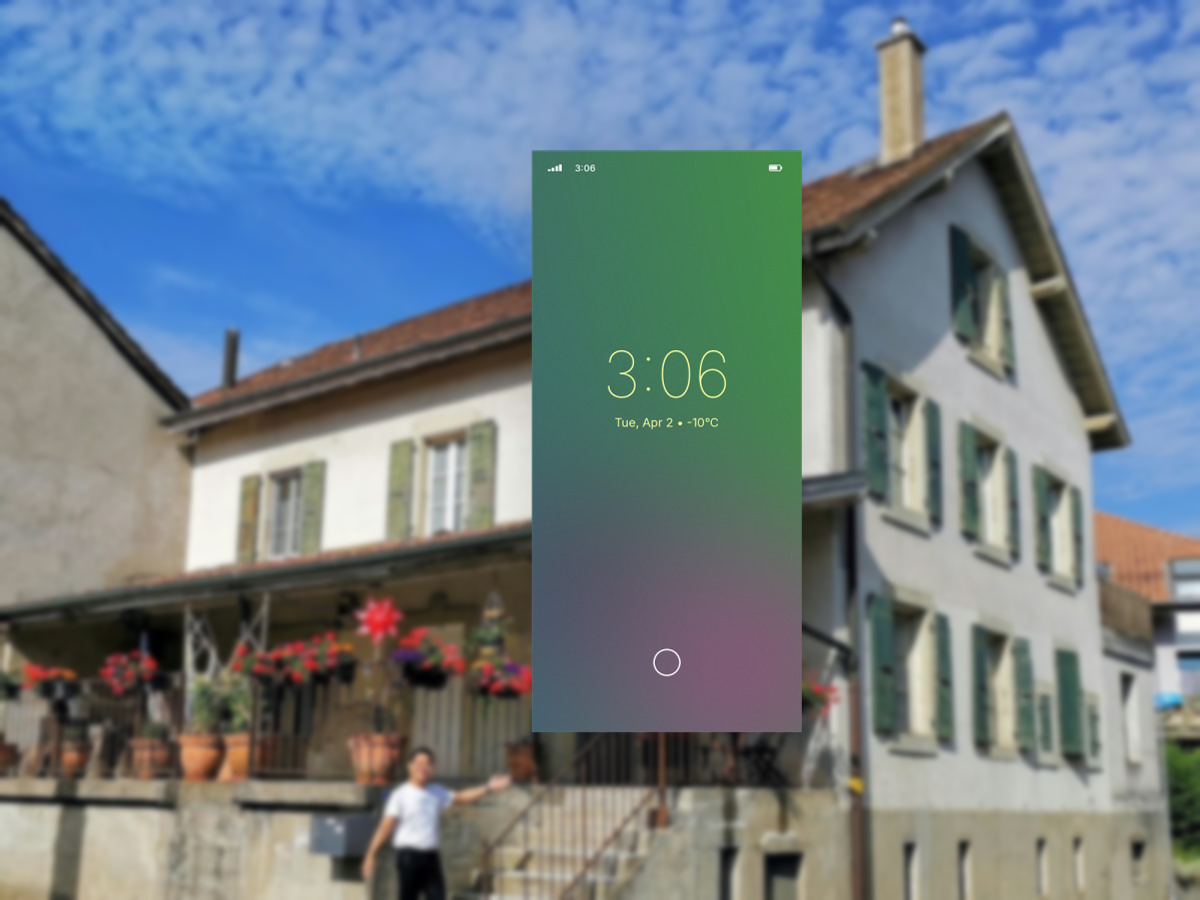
3:06
